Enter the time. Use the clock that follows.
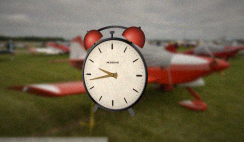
9:43
